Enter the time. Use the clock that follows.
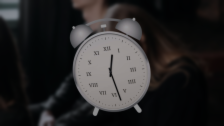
12:28
